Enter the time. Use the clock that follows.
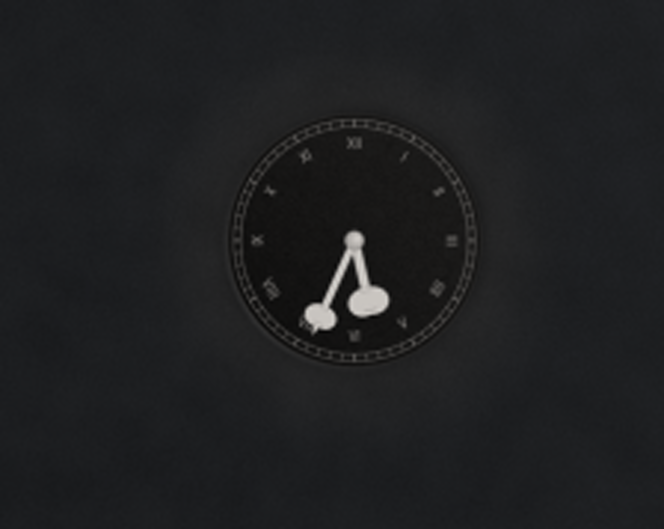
5:34
